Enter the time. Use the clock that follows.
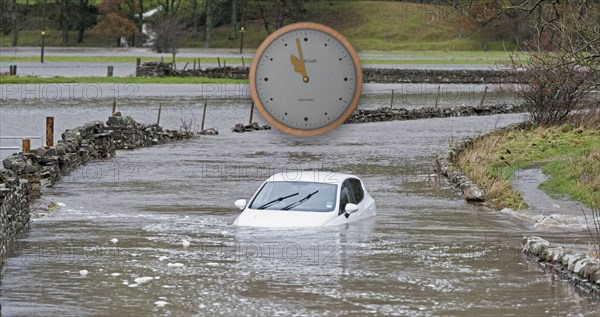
10:58
